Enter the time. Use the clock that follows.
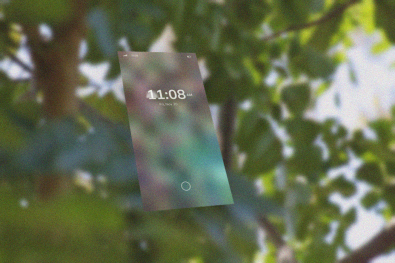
11:08
